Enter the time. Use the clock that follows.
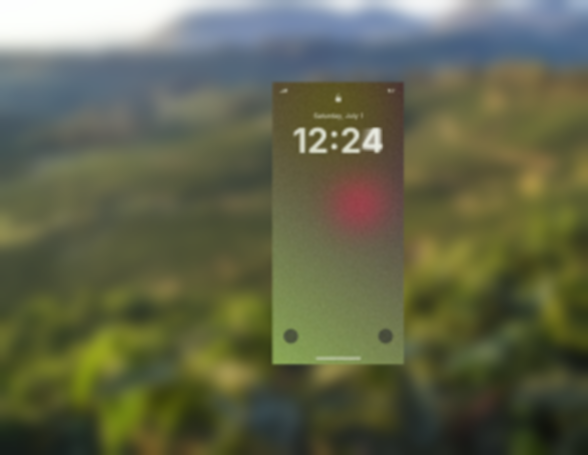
12:24
